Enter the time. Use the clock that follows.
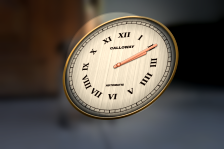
2:10
